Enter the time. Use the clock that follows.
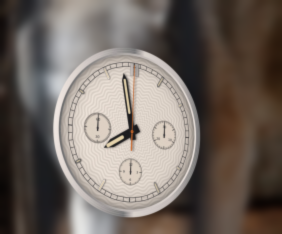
7:58
